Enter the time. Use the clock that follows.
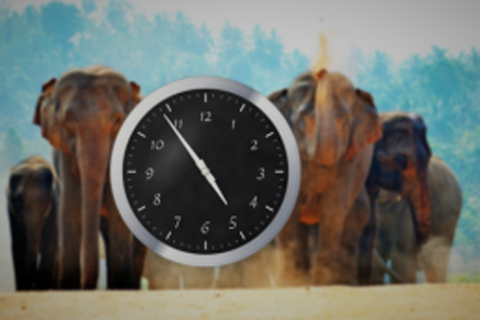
4:54
